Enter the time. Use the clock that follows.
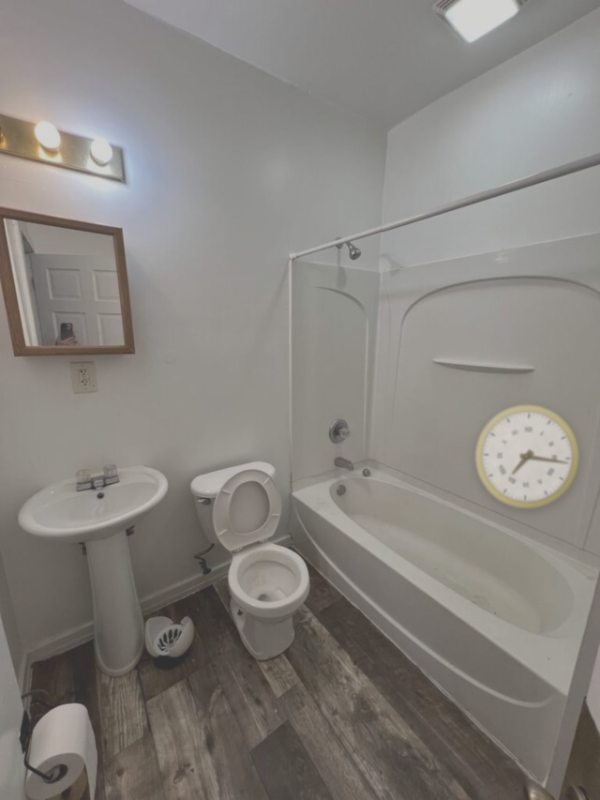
7:16
